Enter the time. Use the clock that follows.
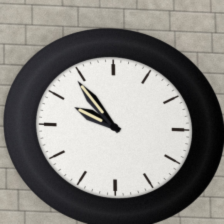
9:54
